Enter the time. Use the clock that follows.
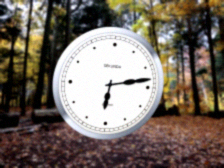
6:13
